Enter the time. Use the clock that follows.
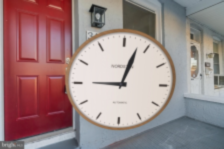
9:03
